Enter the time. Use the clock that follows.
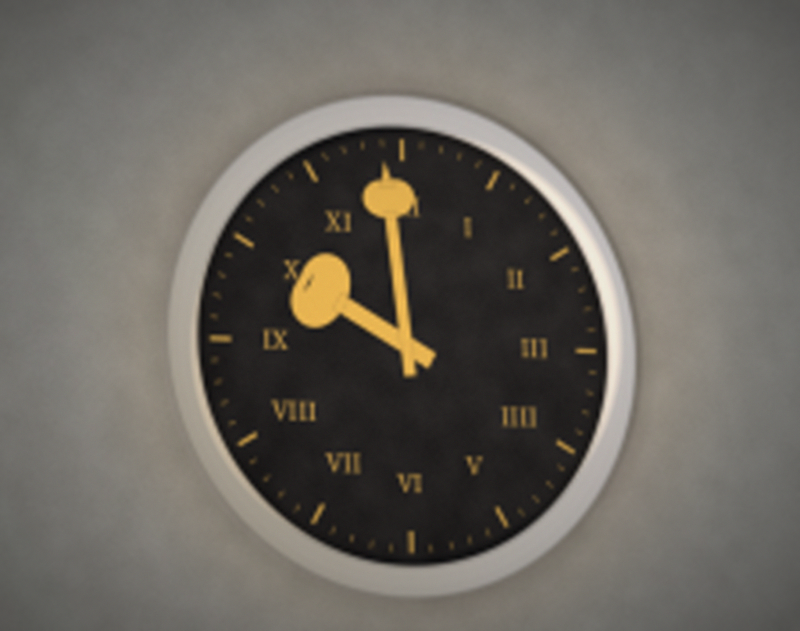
9:59
